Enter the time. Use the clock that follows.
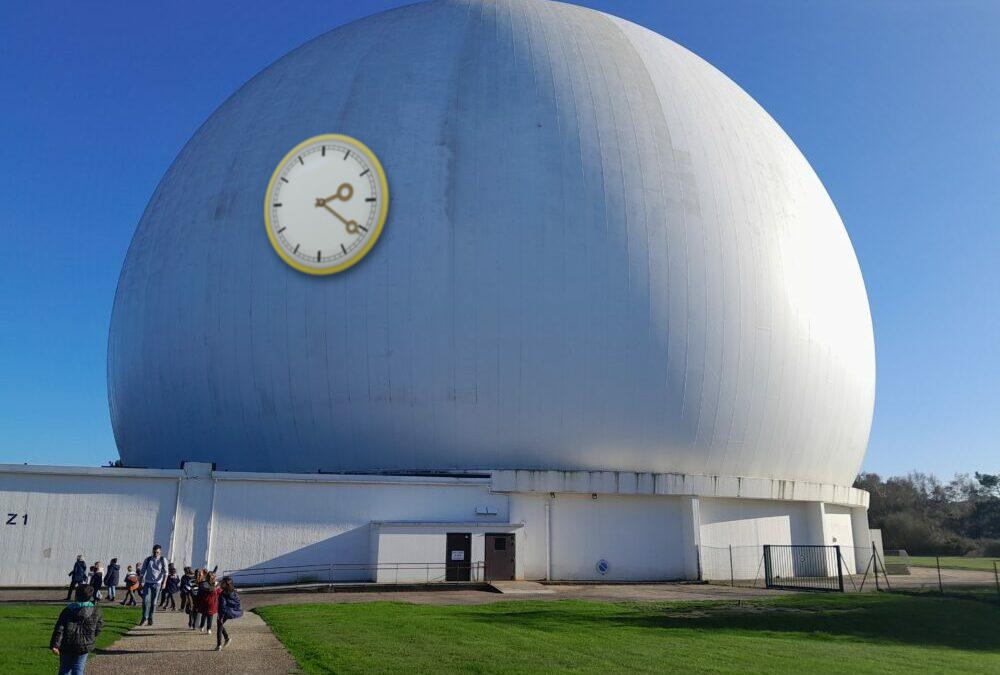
2:21
